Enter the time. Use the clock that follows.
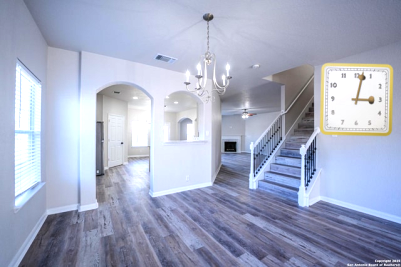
3:02
